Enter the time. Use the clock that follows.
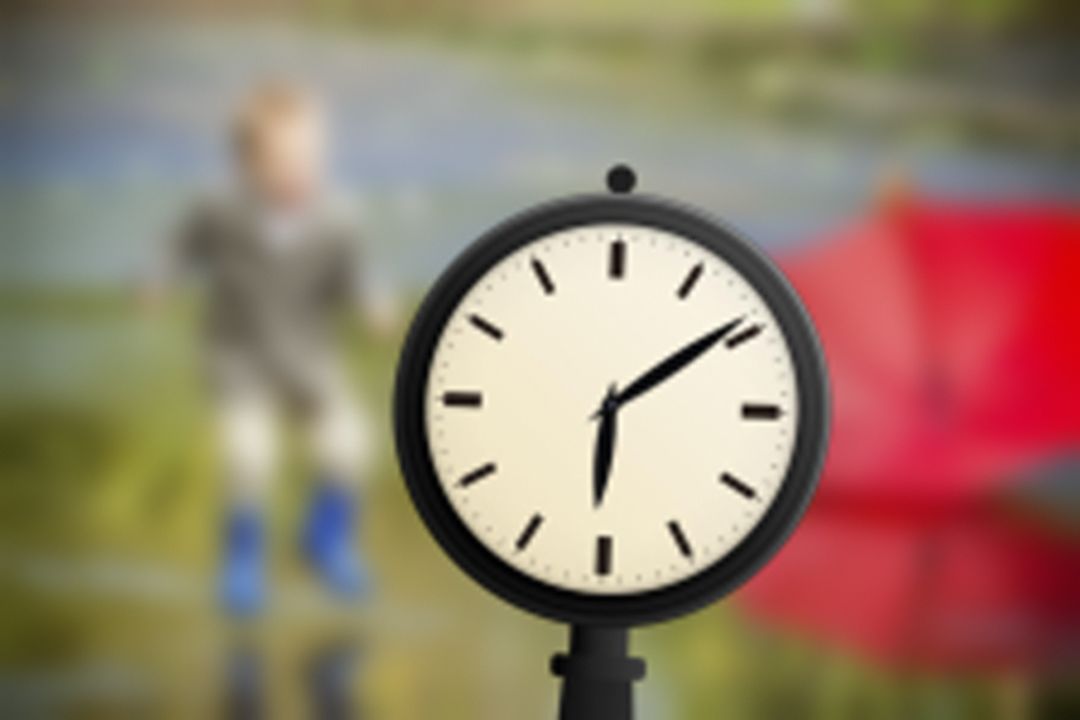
6:09
